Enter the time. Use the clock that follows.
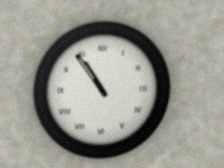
10:54
